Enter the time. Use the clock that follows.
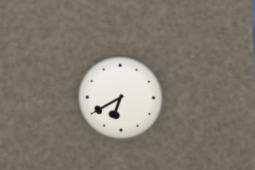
6:40
